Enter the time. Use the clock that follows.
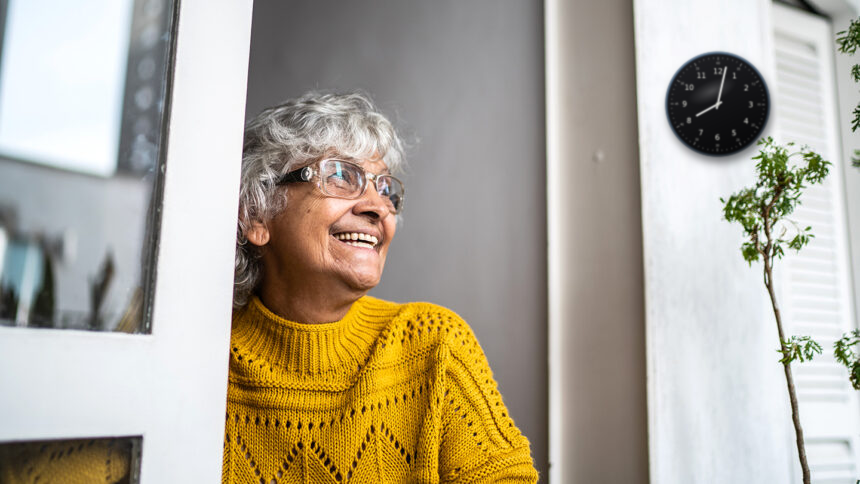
8:02
